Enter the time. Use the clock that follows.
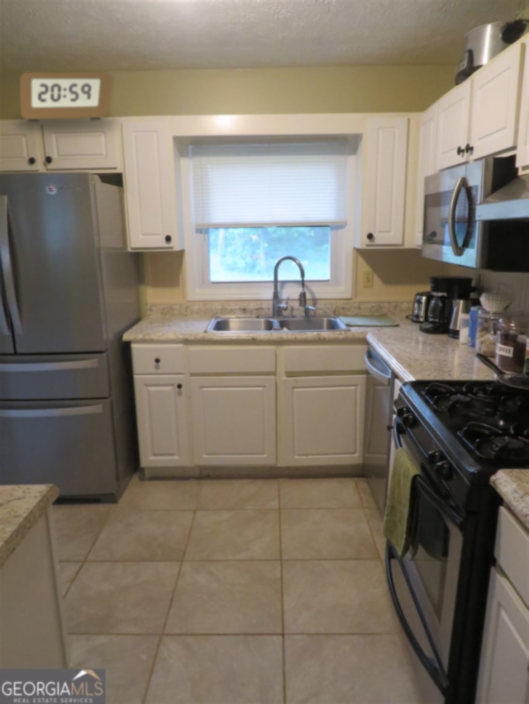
20:59
